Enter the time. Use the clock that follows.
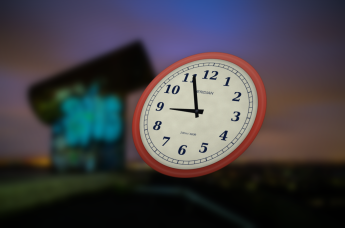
8:56
